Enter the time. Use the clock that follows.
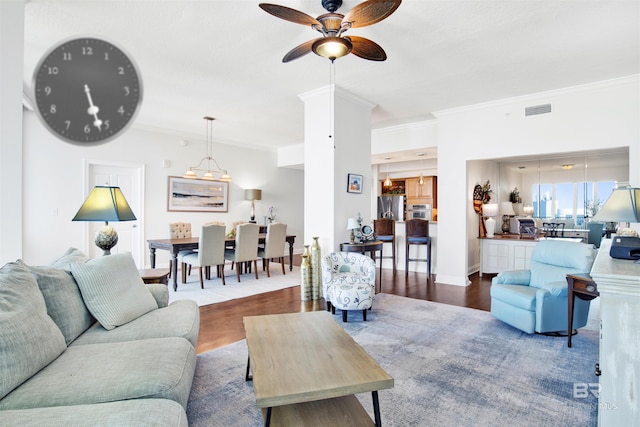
5:27
